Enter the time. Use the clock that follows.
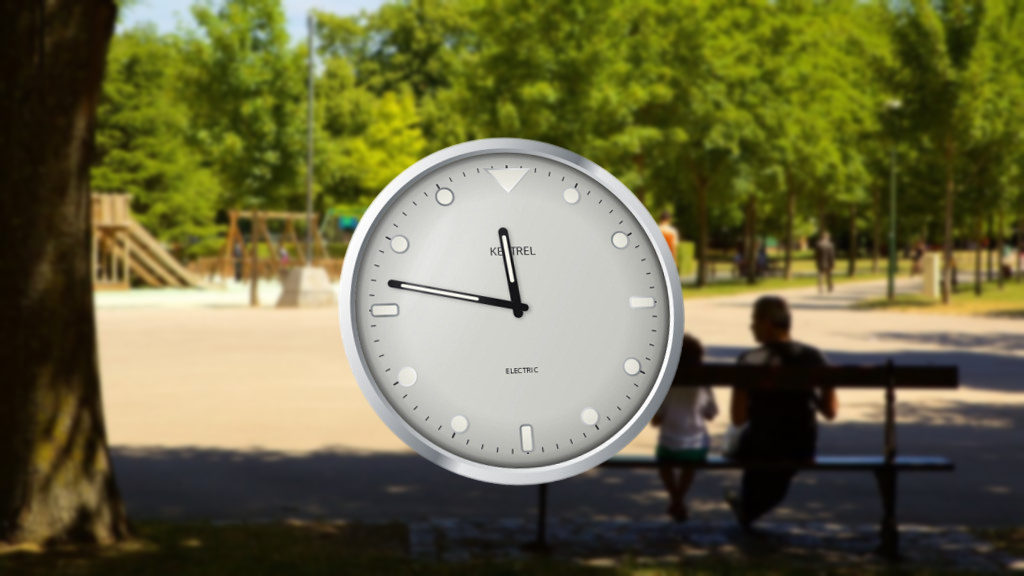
11:47
